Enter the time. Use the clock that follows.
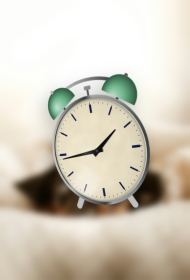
1:44
